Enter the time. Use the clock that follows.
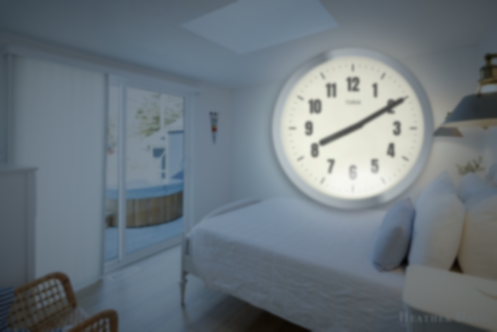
8:10
